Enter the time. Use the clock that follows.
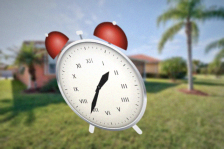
1:36
